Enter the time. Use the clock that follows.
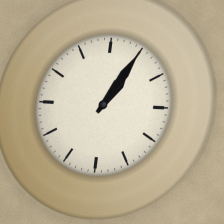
1:05
